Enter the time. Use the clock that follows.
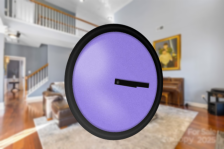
3:16
